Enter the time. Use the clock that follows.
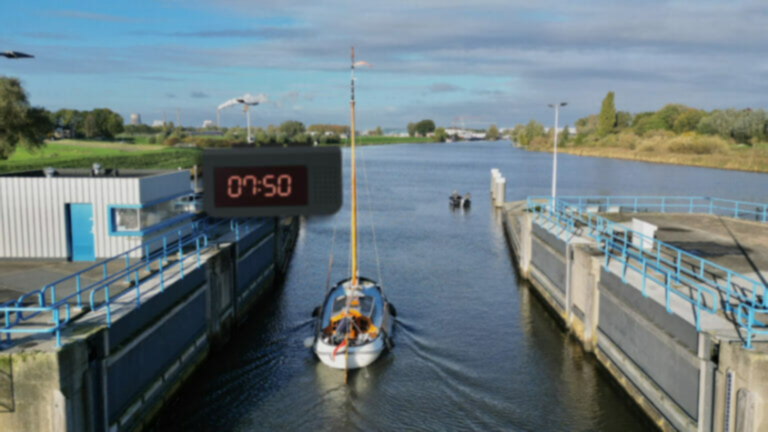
7:50
